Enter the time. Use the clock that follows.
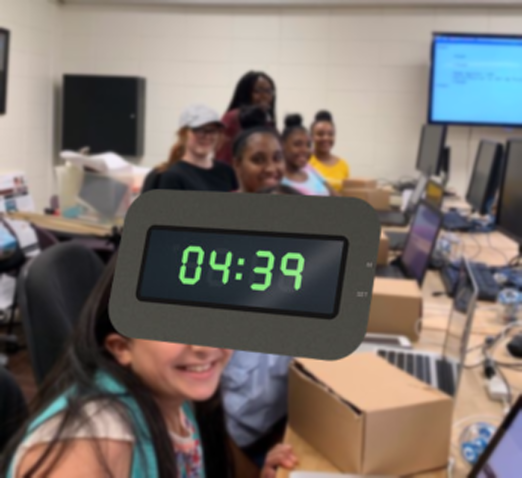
4:39
